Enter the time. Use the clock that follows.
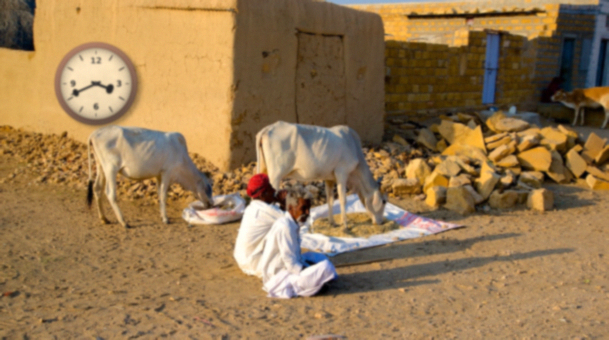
3:41
